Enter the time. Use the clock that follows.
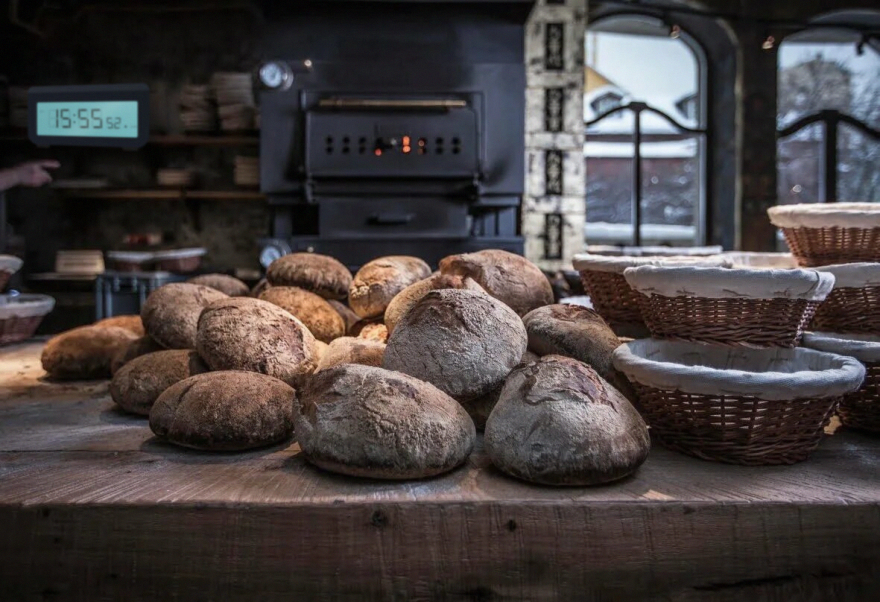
15:55
